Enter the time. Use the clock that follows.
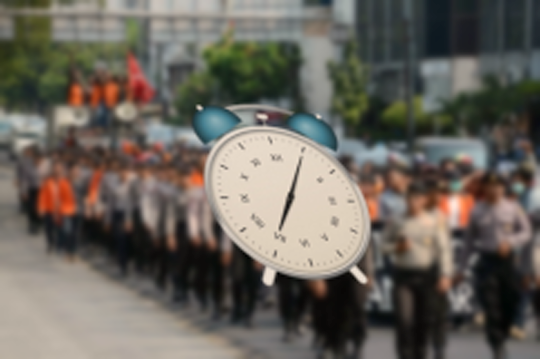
7:05
